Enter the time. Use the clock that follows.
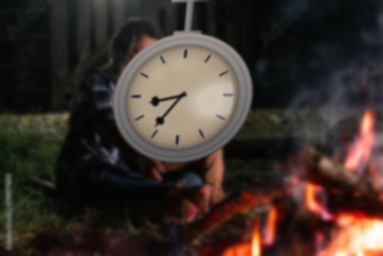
8:36
